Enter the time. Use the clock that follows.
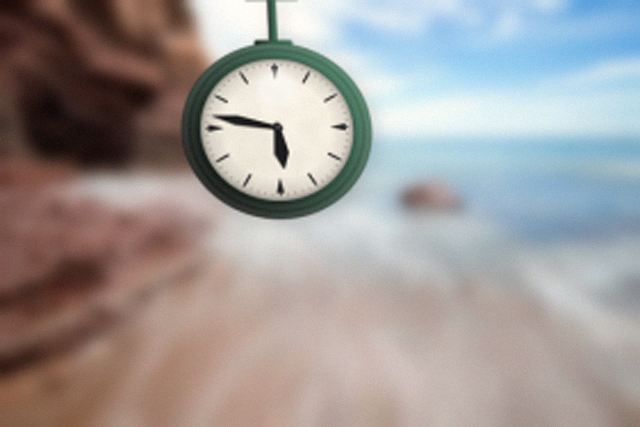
5:47
